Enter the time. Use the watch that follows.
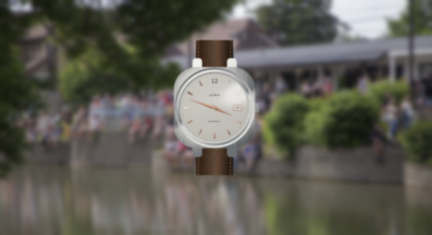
3:48
